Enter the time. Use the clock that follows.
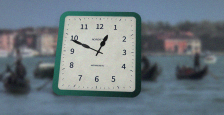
12:49
